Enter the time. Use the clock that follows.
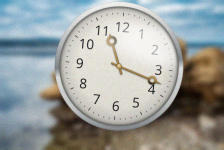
11:18
